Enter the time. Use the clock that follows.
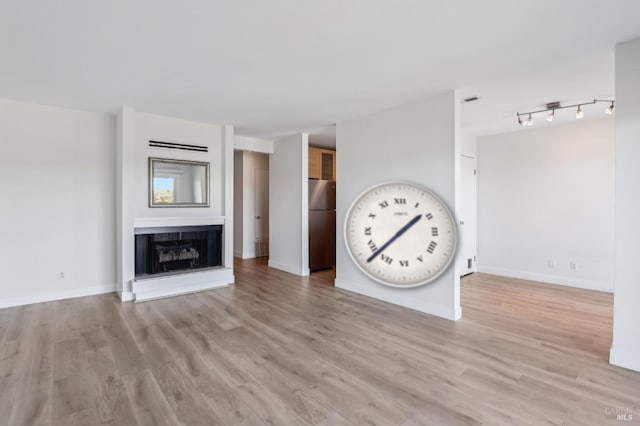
1:38
